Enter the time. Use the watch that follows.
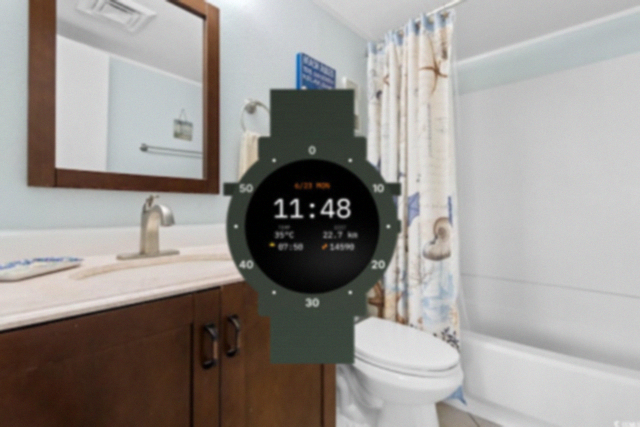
11:48
